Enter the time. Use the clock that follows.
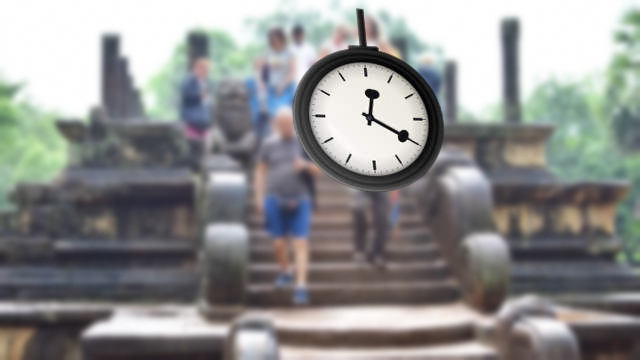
12:20
